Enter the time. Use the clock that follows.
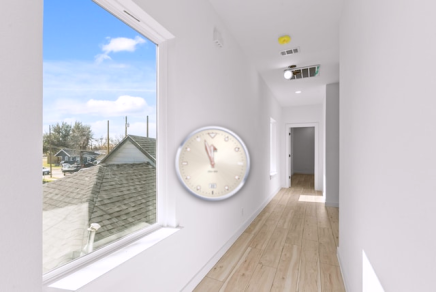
11:57
